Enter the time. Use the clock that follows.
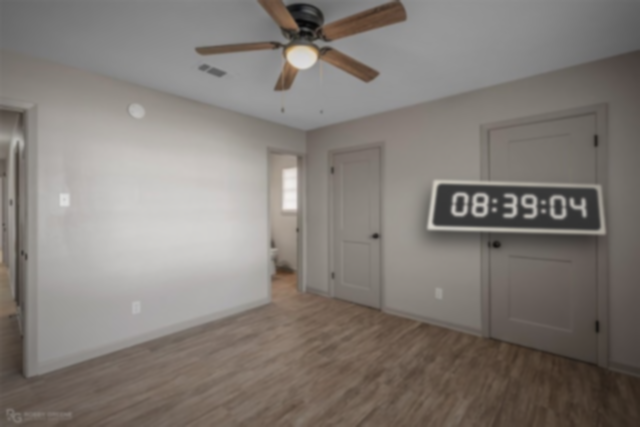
8:39:04
